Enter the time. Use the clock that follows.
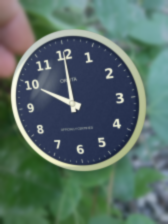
10:00
